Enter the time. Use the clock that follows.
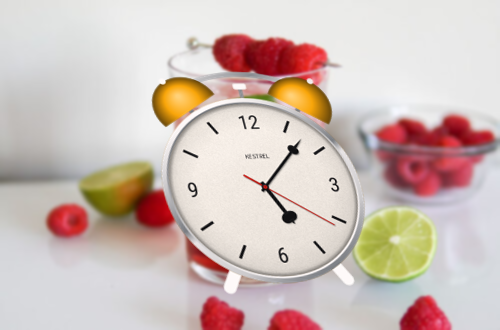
5:07:21
